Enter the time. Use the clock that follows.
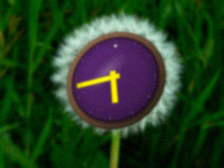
5:43
